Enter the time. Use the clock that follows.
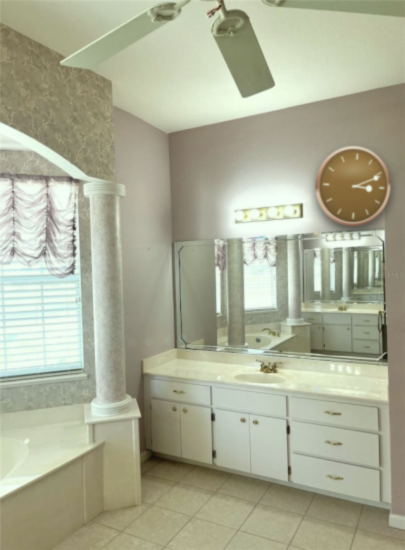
3:11
